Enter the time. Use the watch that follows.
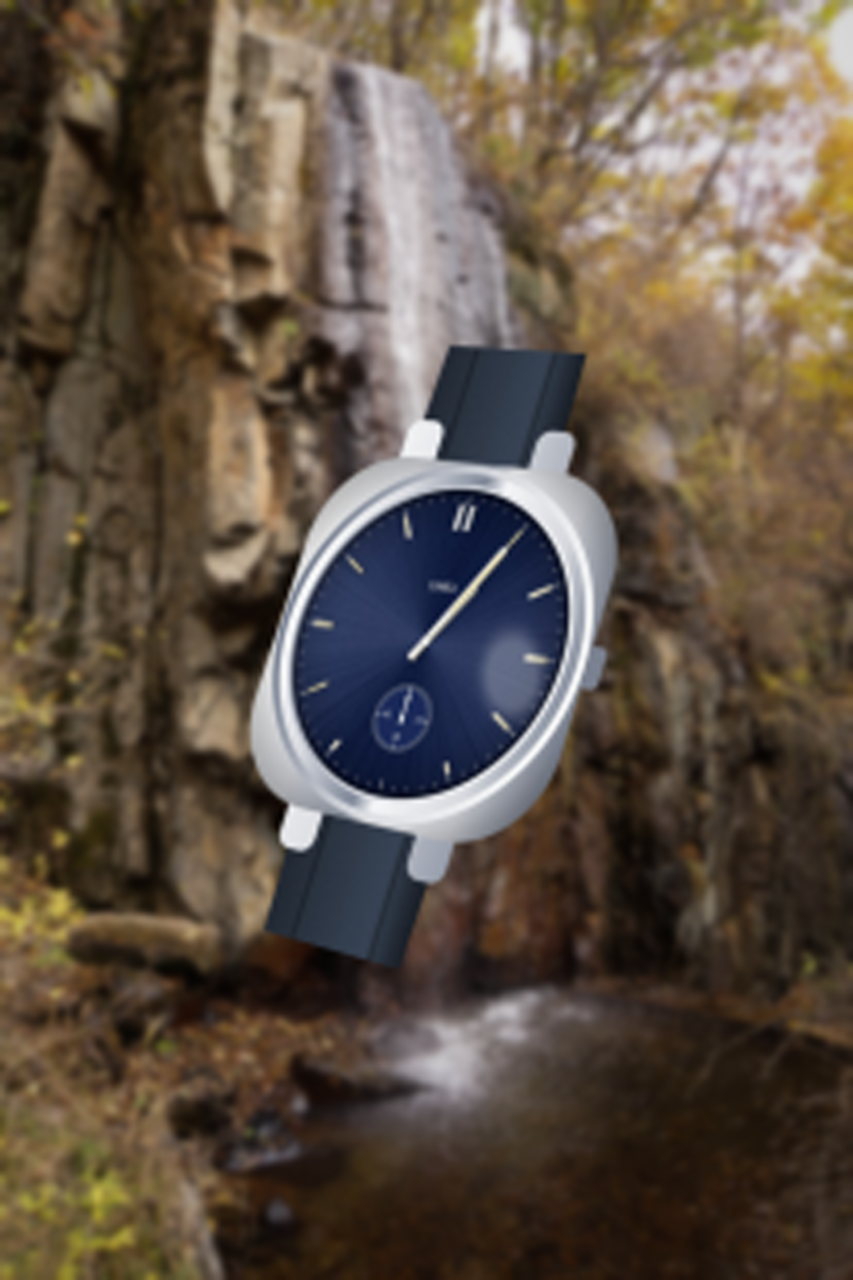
1:05
